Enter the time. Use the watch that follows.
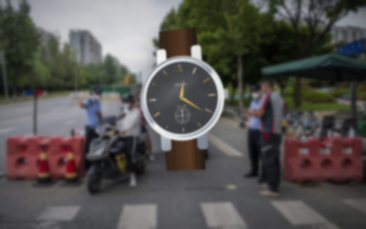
12:21
